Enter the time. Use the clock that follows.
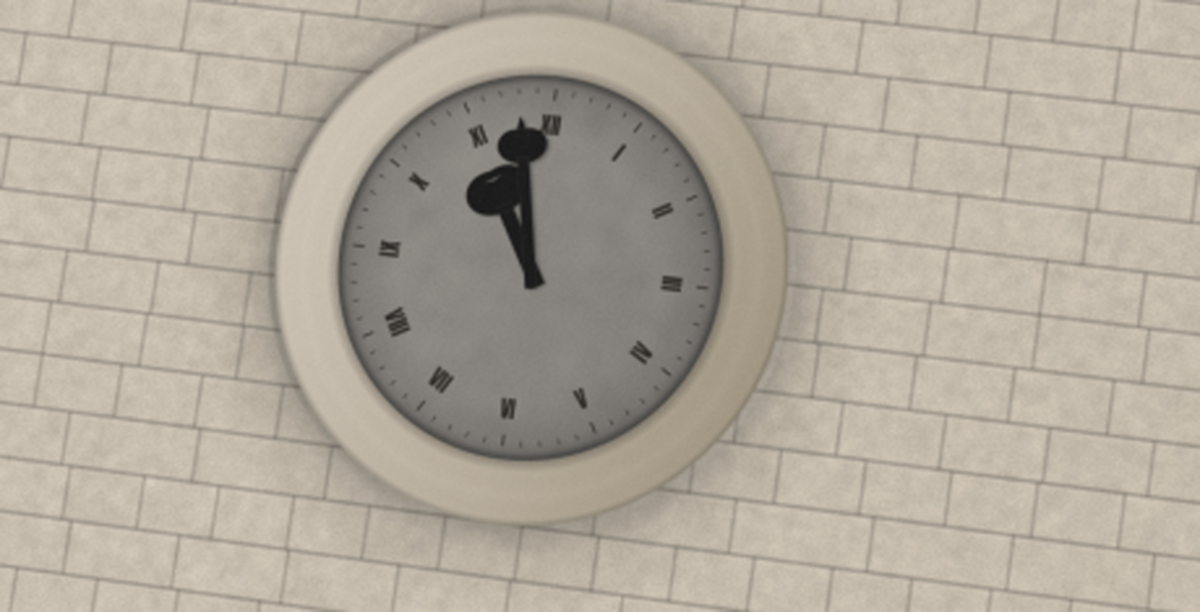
10:58
